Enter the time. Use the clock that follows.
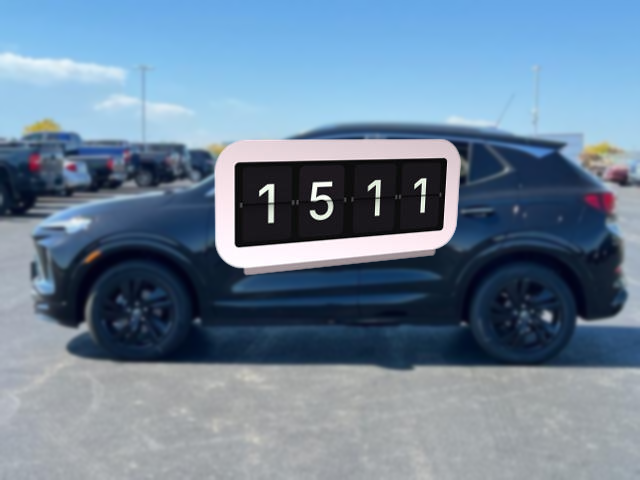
15:11
